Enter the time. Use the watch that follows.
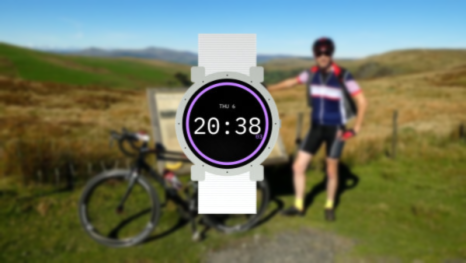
20:38
